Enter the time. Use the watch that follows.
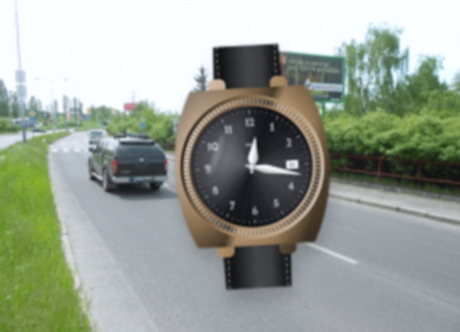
12:17
